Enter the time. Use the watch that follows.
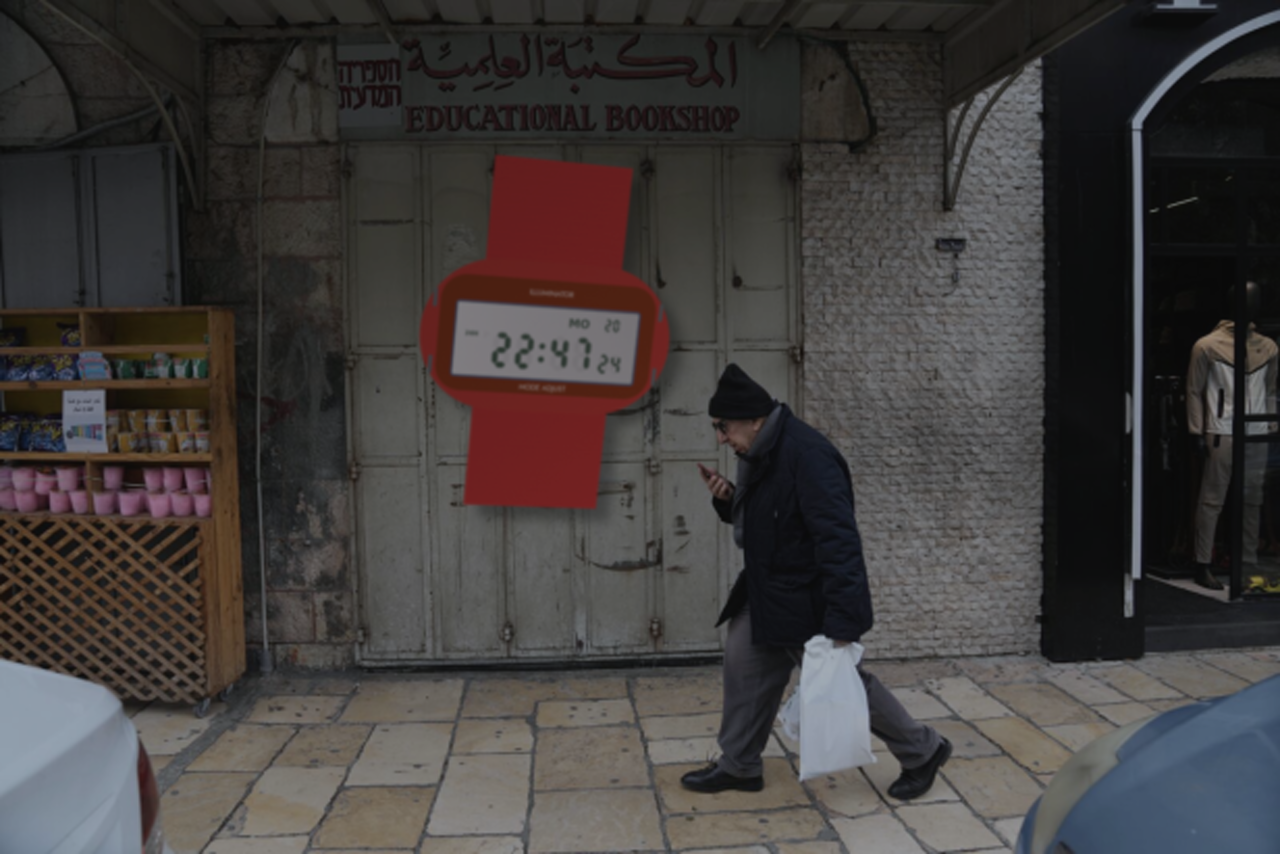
22:47:24
